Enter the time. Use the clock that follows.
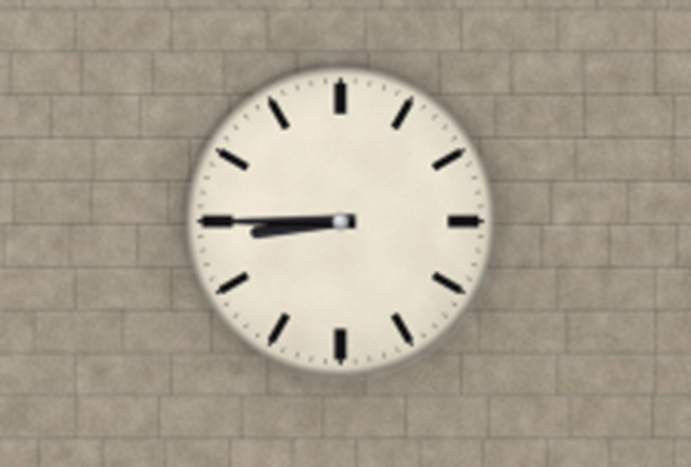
8:45
